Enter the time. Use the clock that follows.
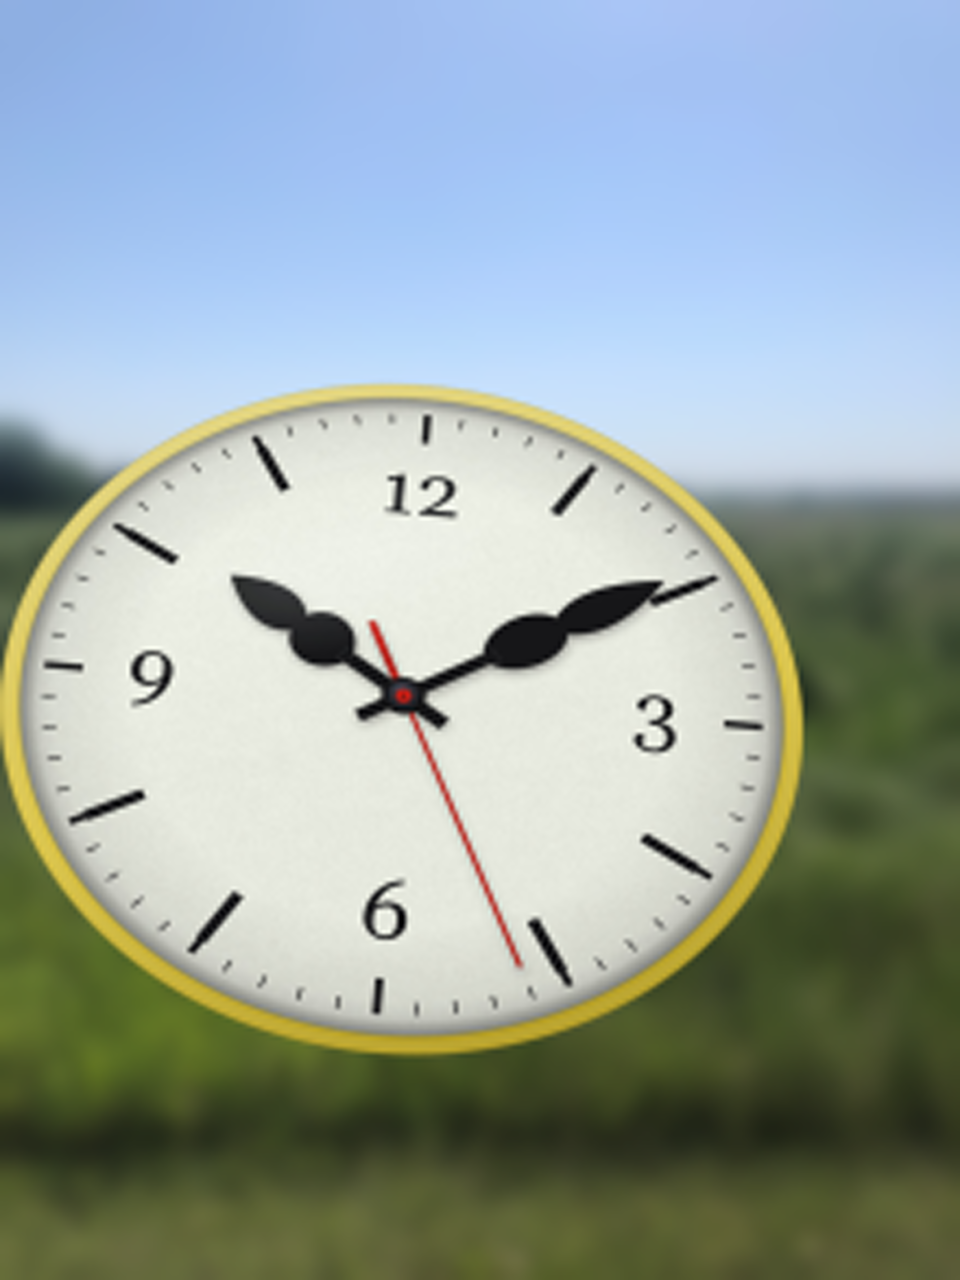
10:09:26
